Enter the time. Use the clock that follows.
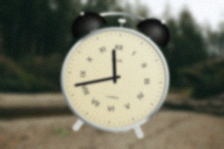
11:42
